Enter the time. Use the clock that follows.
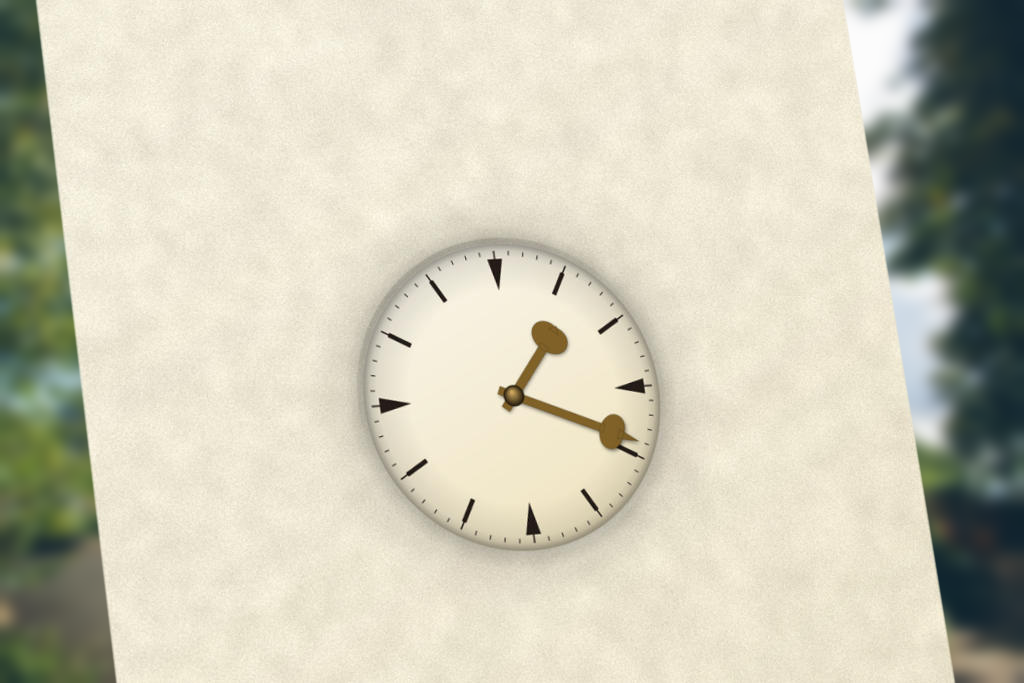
1:19
